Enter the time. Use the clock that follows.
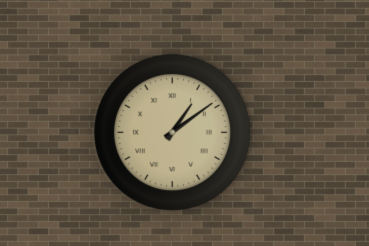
1:09
